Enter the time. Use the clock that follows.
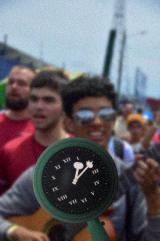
1:11
